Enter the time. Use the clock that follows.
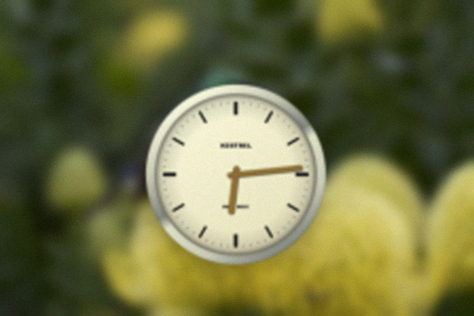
6:14
